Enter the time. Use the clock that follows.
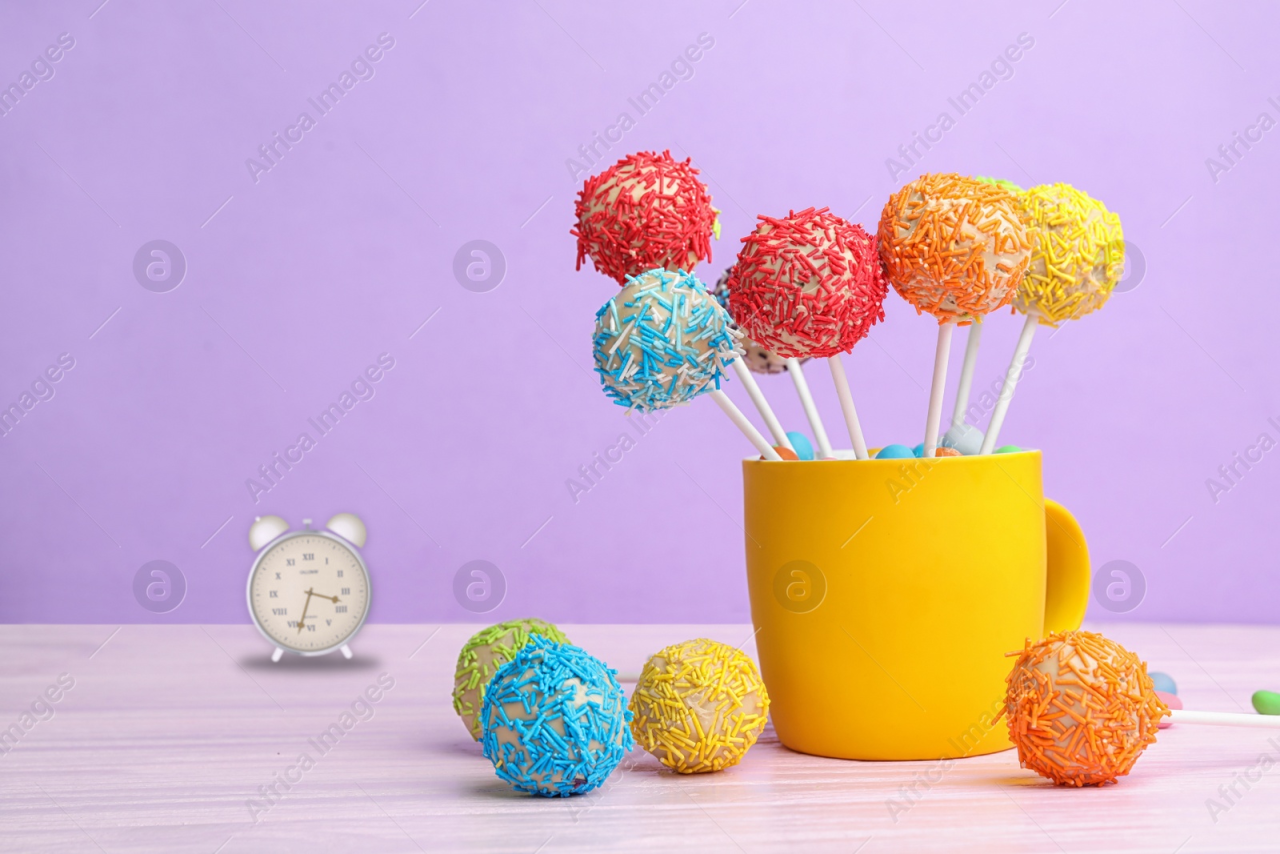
3:33
